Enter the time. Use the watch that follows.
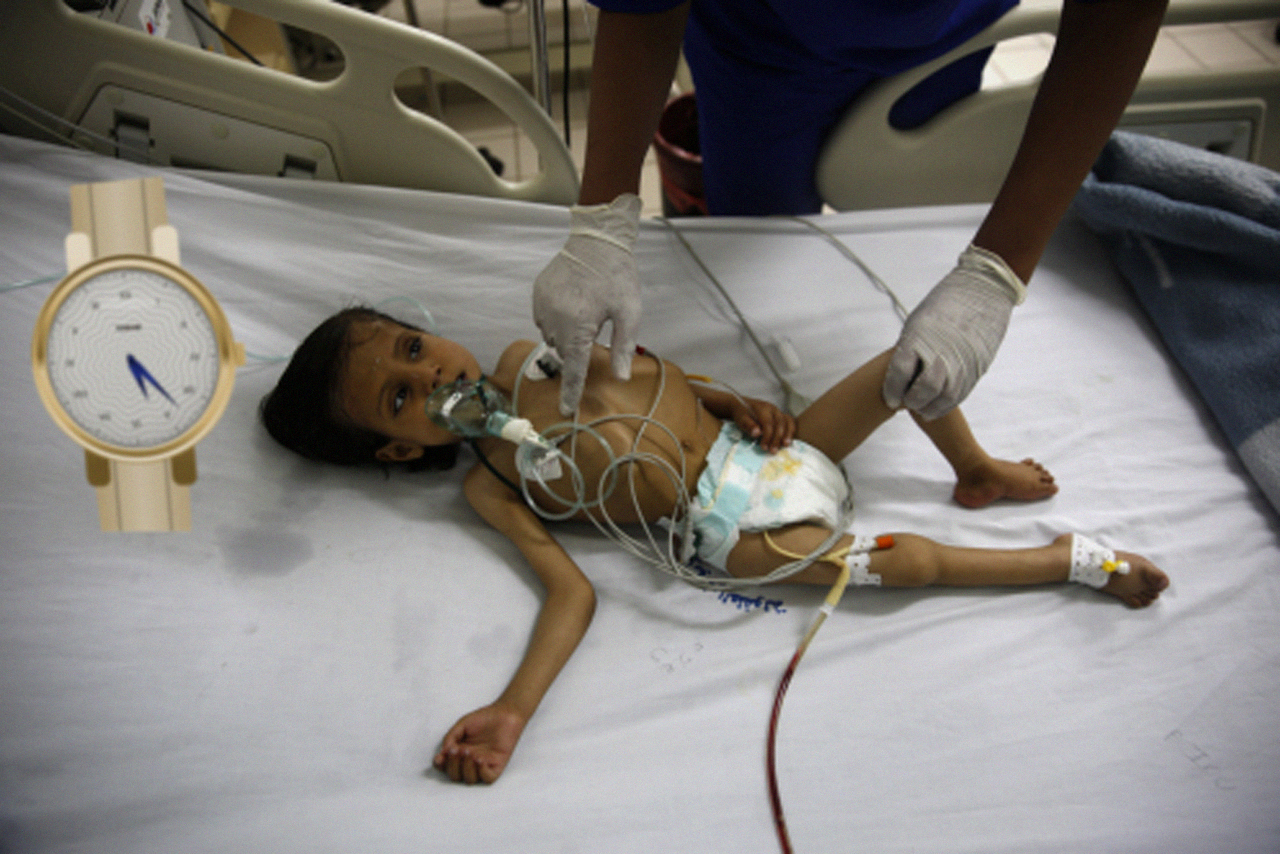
5:23
